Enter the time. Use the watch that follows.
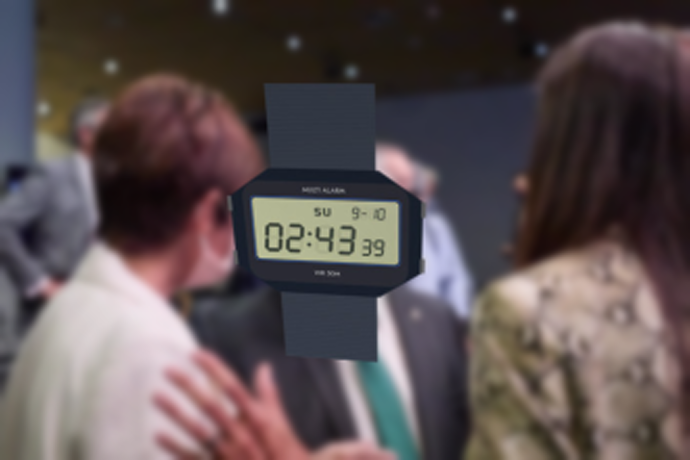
2:43:39
